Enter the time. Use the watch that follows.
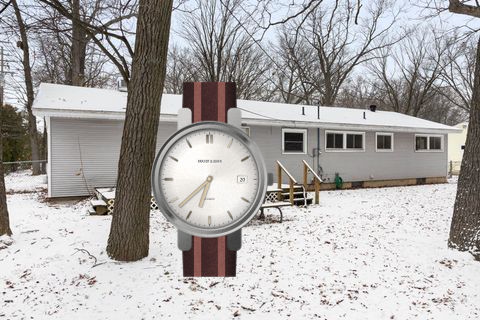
6:38
